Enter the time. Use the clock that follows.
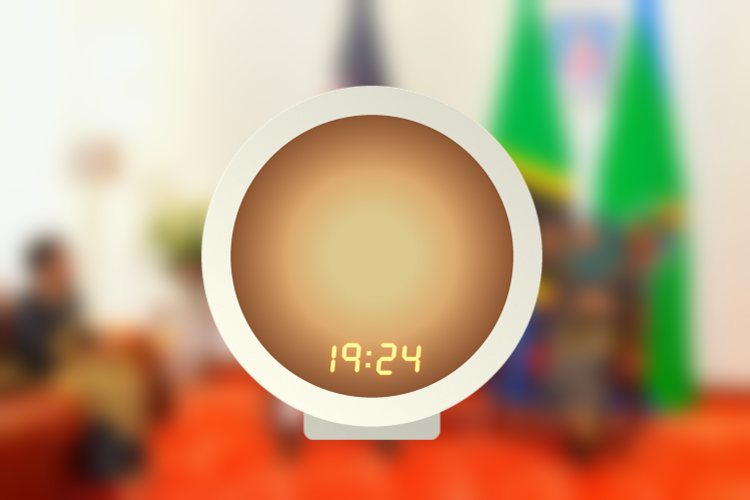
19:24
